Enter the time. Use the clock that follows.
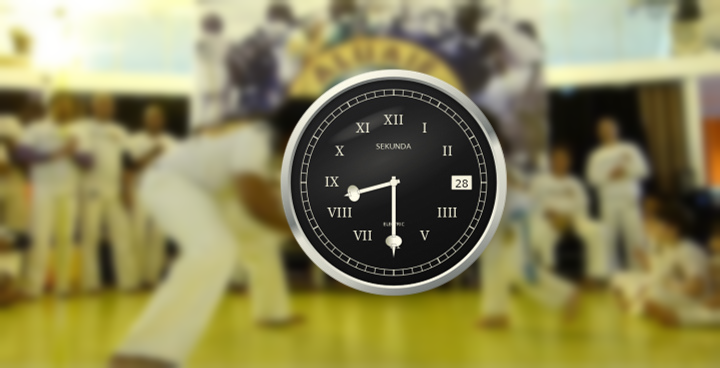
8:30
